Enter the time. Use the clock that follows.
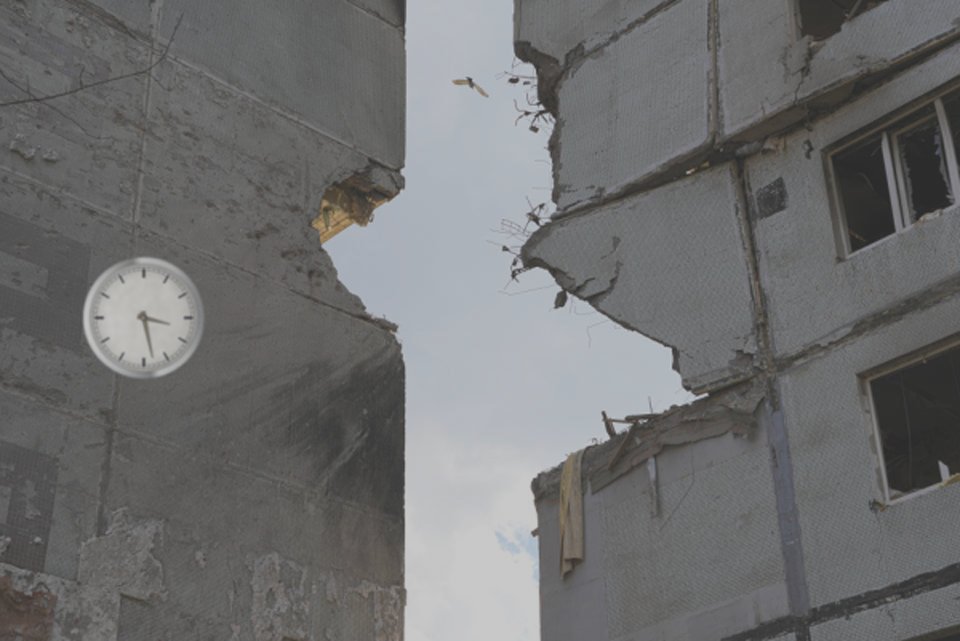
3:28
